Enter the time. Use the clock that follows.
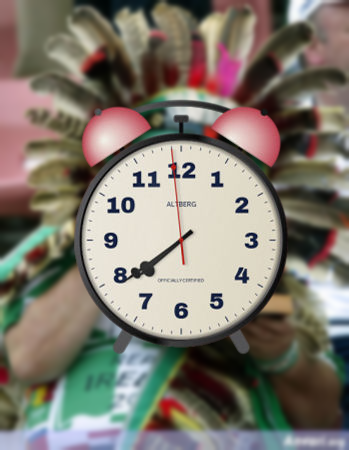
7:38:59
